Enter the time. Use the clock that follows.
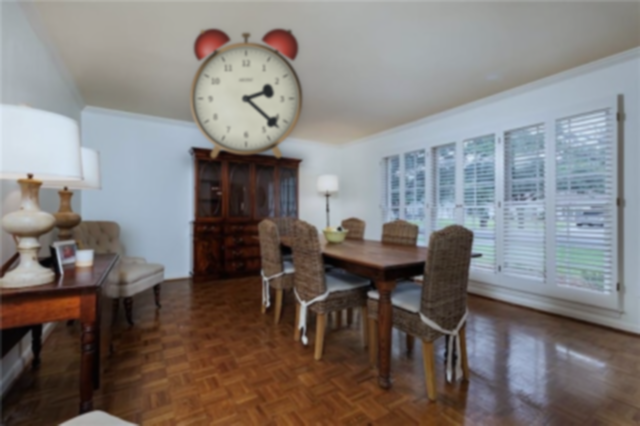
2:22
